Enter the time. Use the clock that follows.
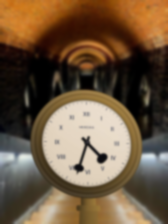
4:33
